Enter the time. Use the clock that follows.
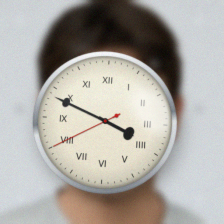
3:48:40
